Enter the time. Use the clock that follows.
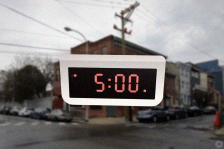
5:00
